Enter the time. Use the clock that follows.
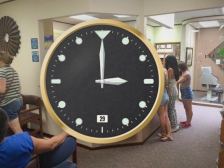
3:00
